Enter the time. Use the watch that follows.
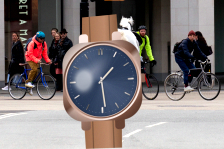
1:29
